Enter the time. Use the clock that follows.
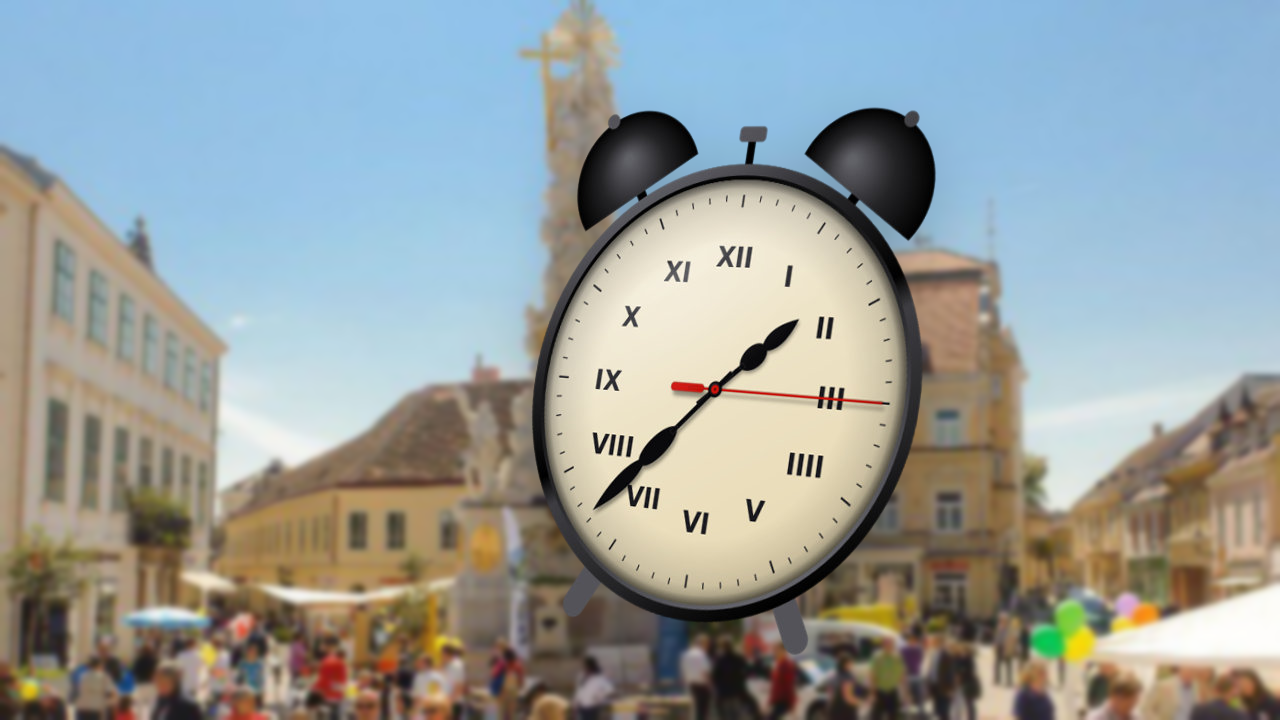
1:37:15
